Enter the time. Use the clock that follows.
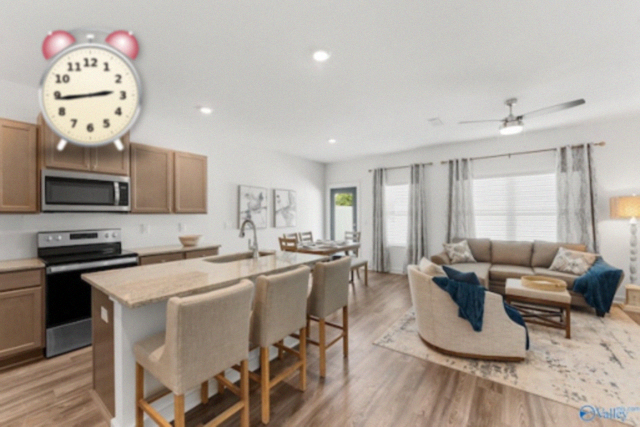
2:44
